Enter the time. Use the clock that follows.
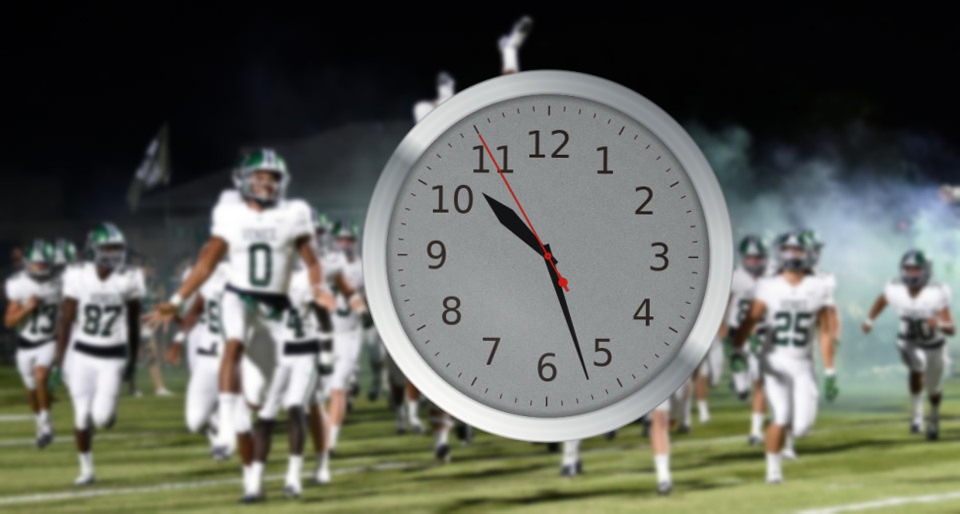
10:26:55
